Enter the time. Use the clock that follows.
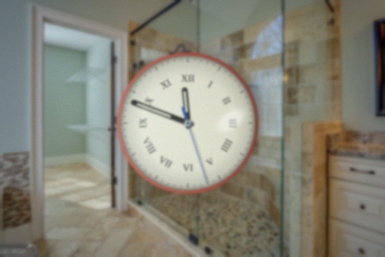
11:48:27
